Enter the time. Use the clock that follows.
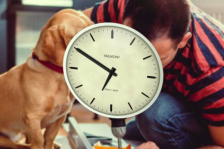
6:50
